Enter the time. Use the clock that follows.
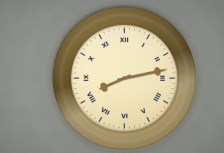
8:13
